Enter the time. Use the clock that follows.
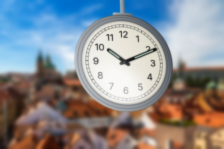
10:11
